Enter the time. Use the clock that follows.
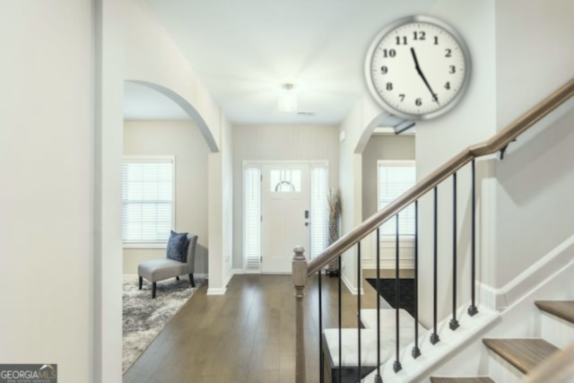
11:25
